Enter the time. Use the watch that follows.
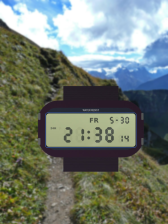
21:38:14
